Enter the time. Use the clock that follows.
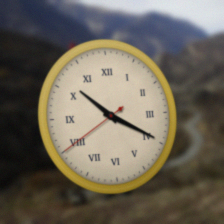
10:19:40
